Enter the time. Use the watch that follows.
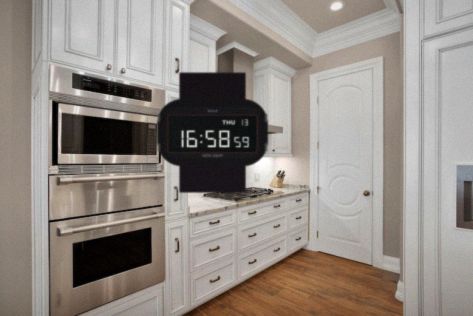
16:58:59
